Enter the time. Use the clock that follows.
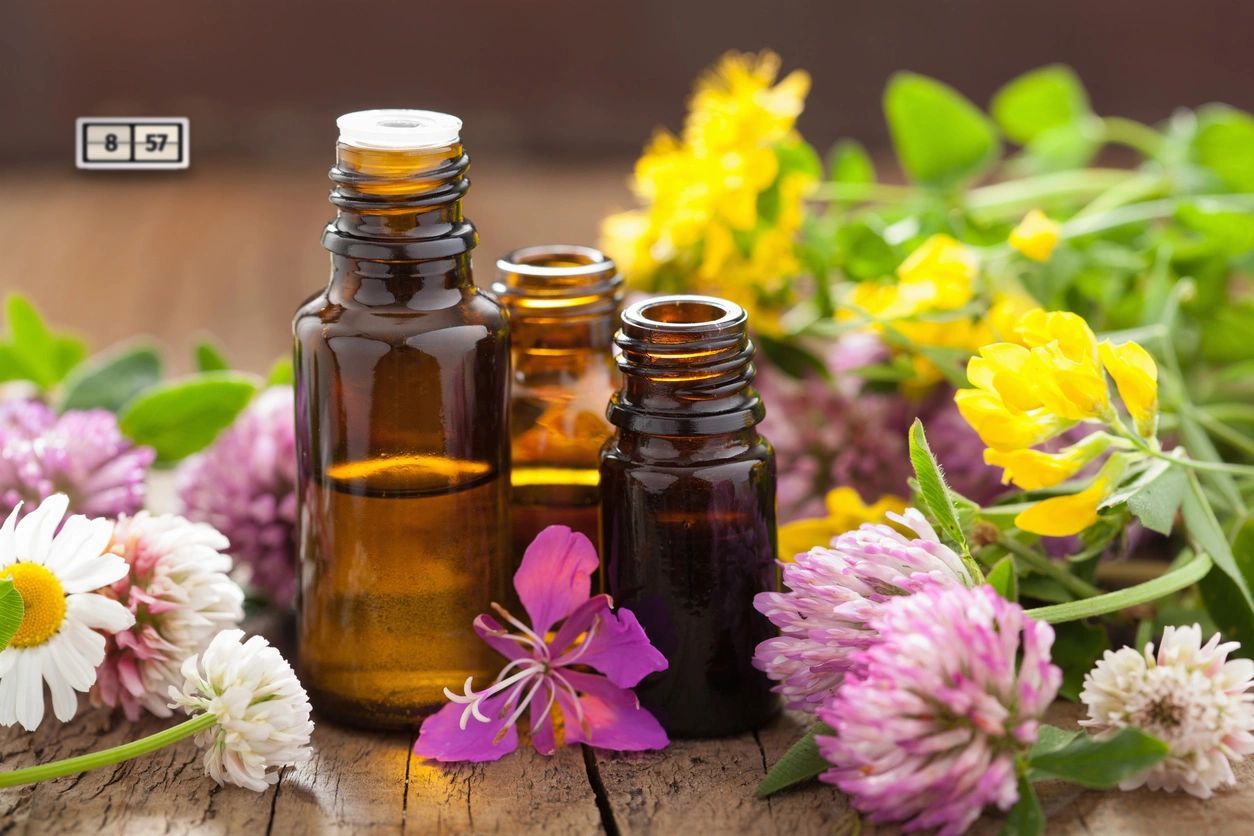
8:57
